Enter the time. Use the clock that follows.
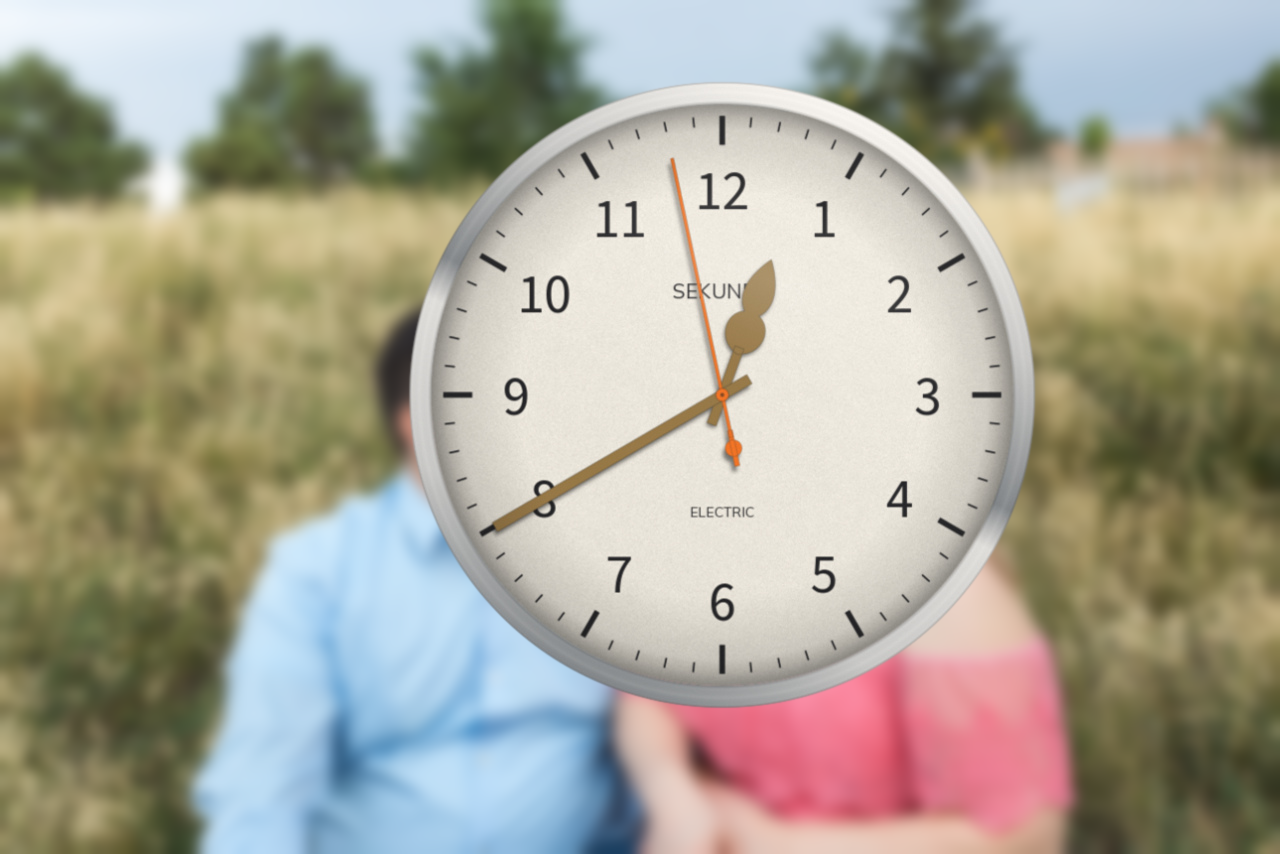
12:39:58
